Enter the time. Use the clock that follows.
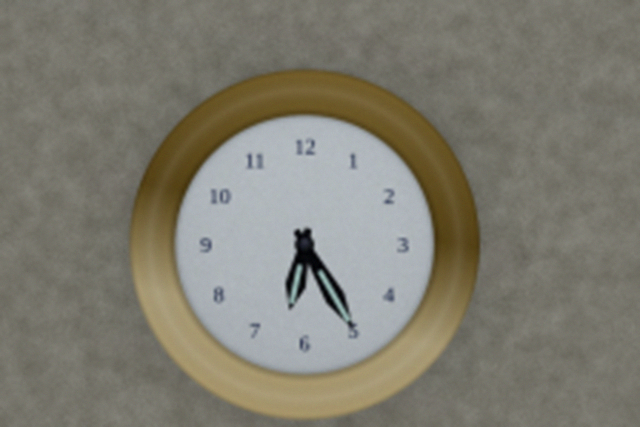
6:25
